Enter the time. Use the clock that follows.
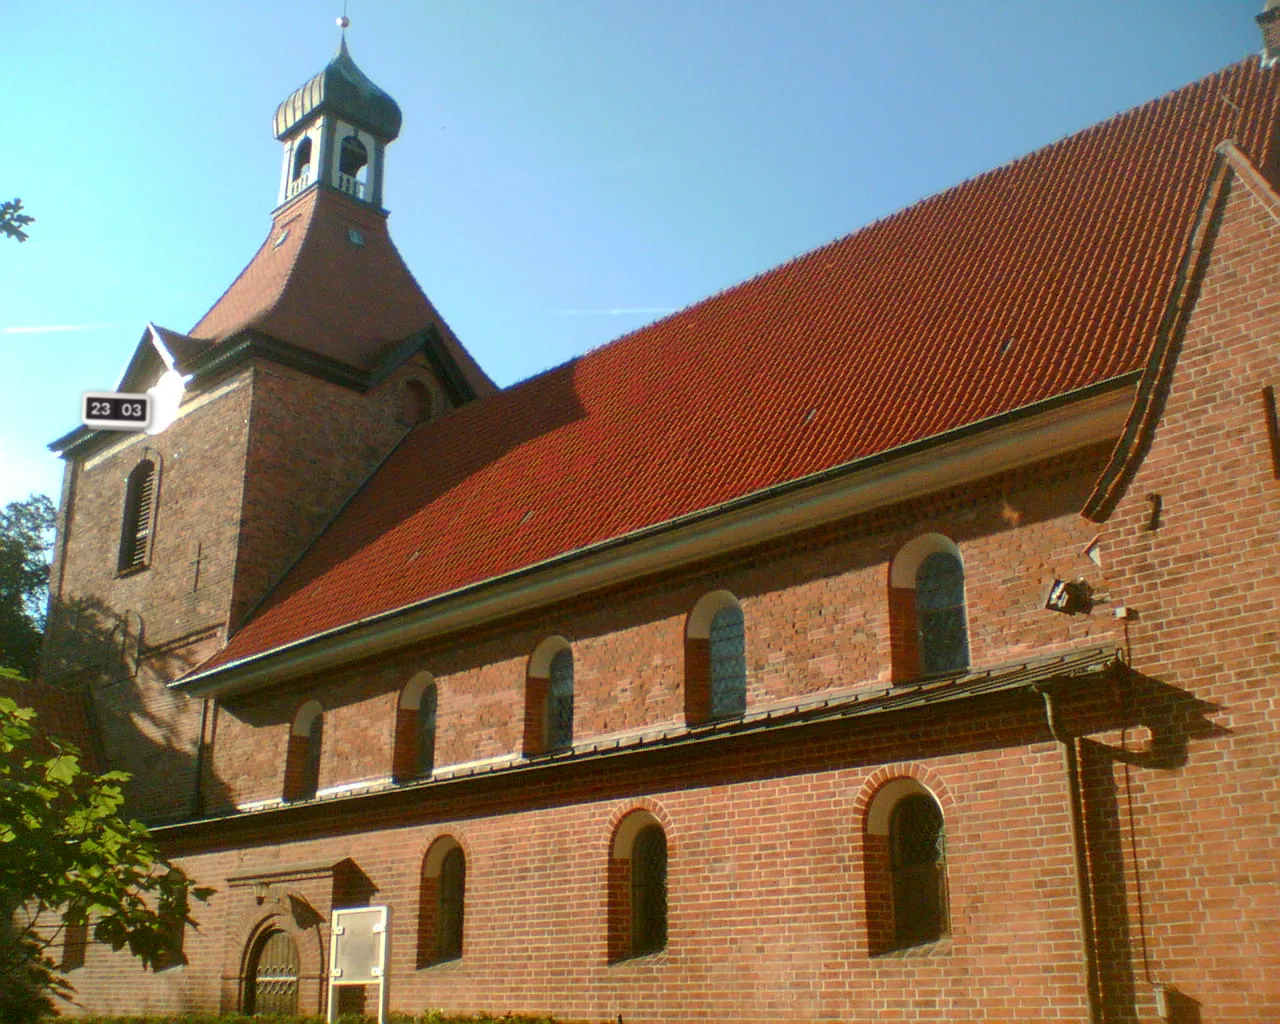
23:03
